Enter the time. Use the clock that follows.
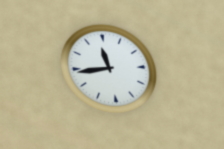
11:44
